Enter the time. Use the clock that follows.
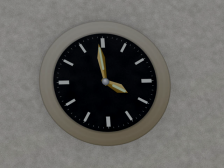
3:59
